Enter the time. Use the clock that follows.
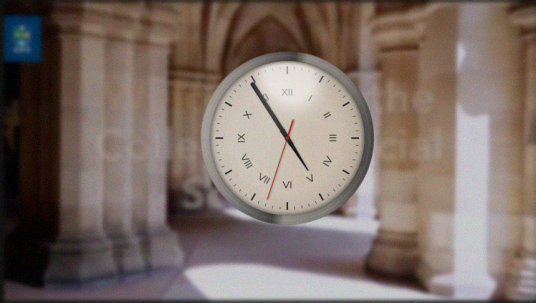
4:54:33
